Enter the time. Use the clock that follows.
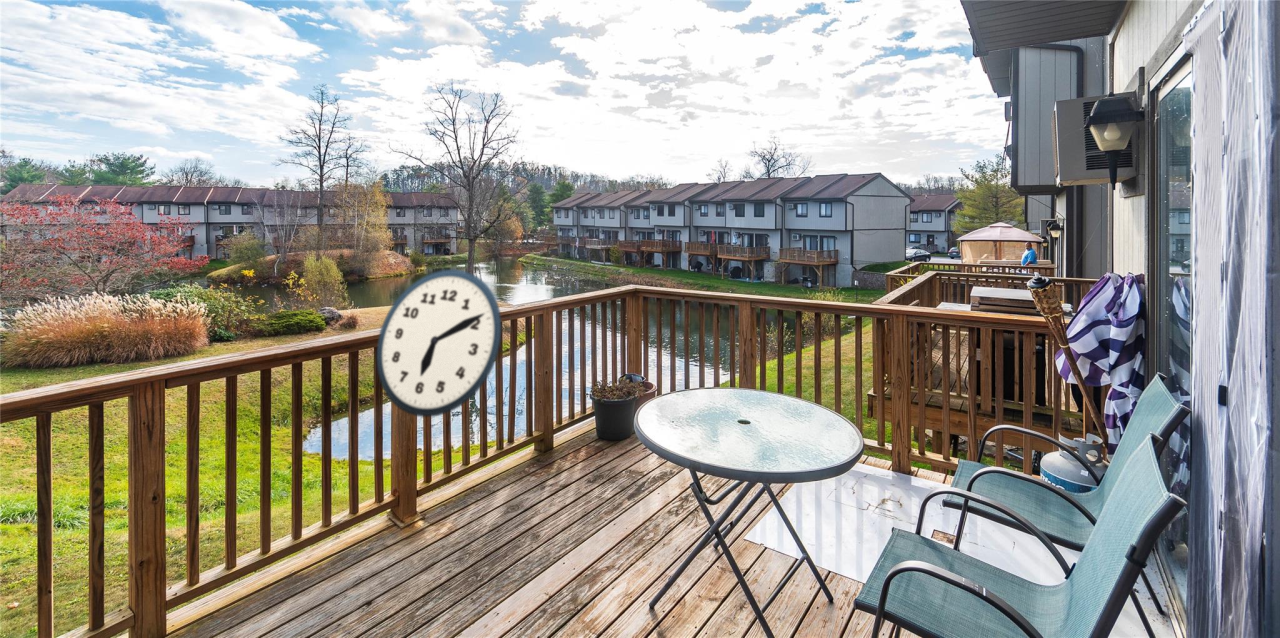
6:09
